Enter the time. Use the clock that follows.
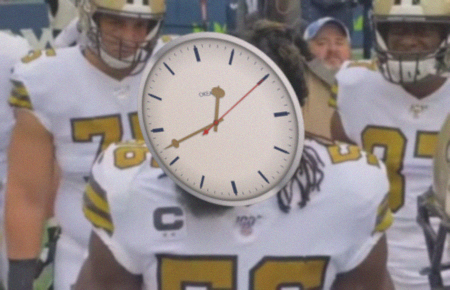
12:42:10
